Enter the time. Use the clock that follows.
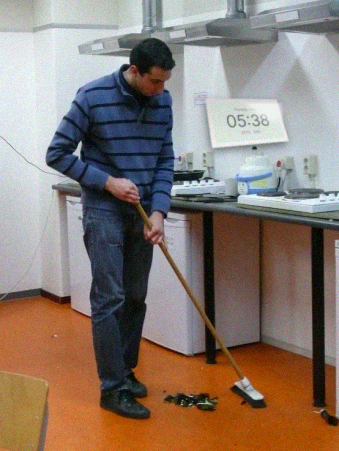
5:38
